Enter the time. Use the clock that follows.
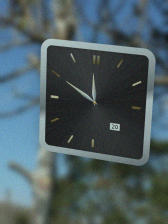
11:50
